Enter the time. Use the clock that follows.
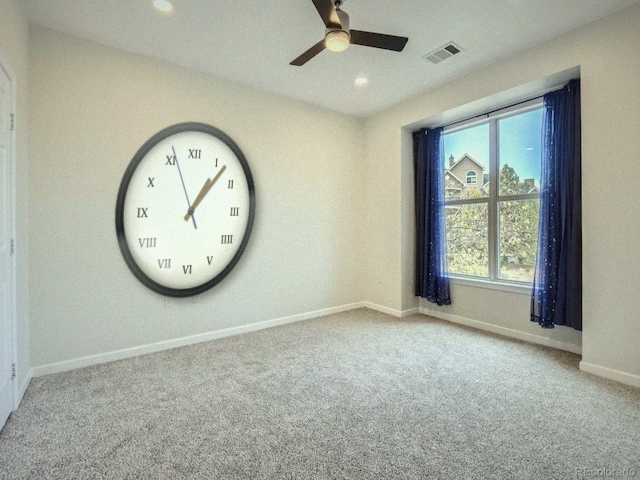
1:06:56
